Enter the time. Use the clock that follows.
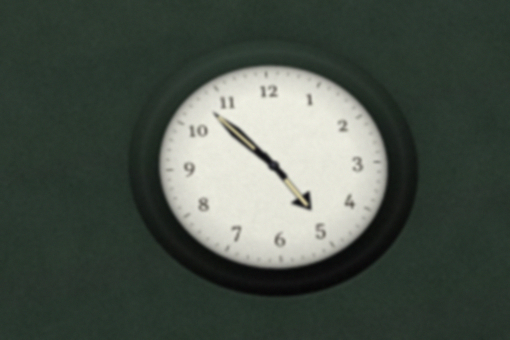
4:53
